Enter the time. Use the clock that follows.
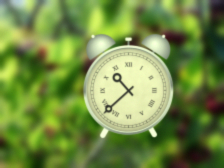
10:38
